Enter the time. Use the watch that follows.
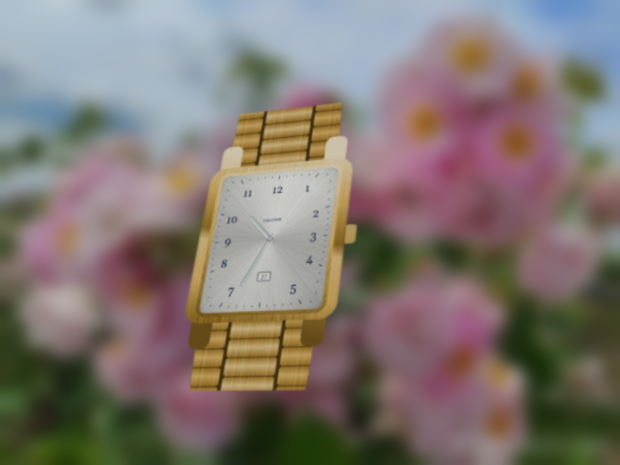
10:34
